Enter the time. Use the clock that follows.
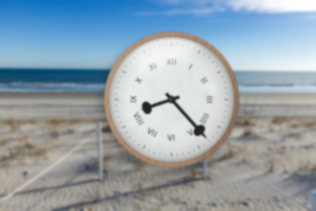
8:23
